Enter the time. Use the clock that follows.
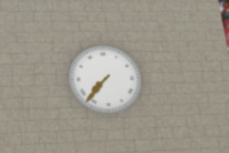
7:37
